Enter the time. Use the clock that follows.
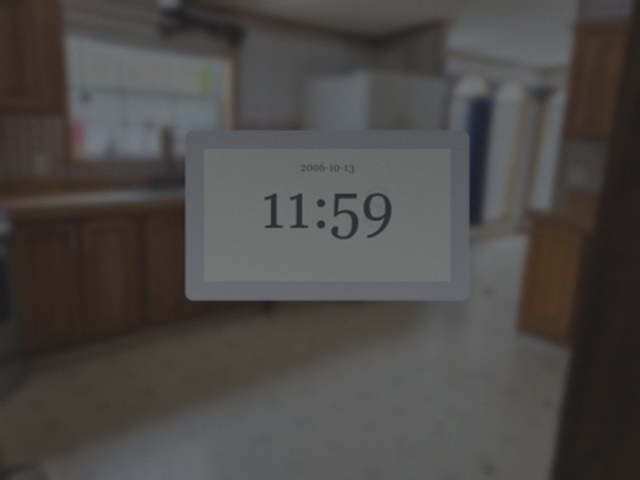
11:59
